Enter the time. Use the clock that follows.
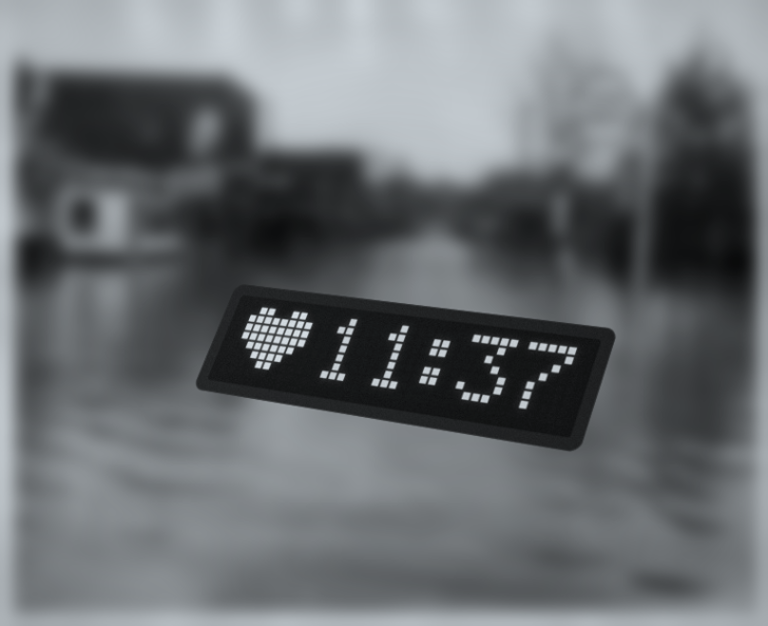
11:37
